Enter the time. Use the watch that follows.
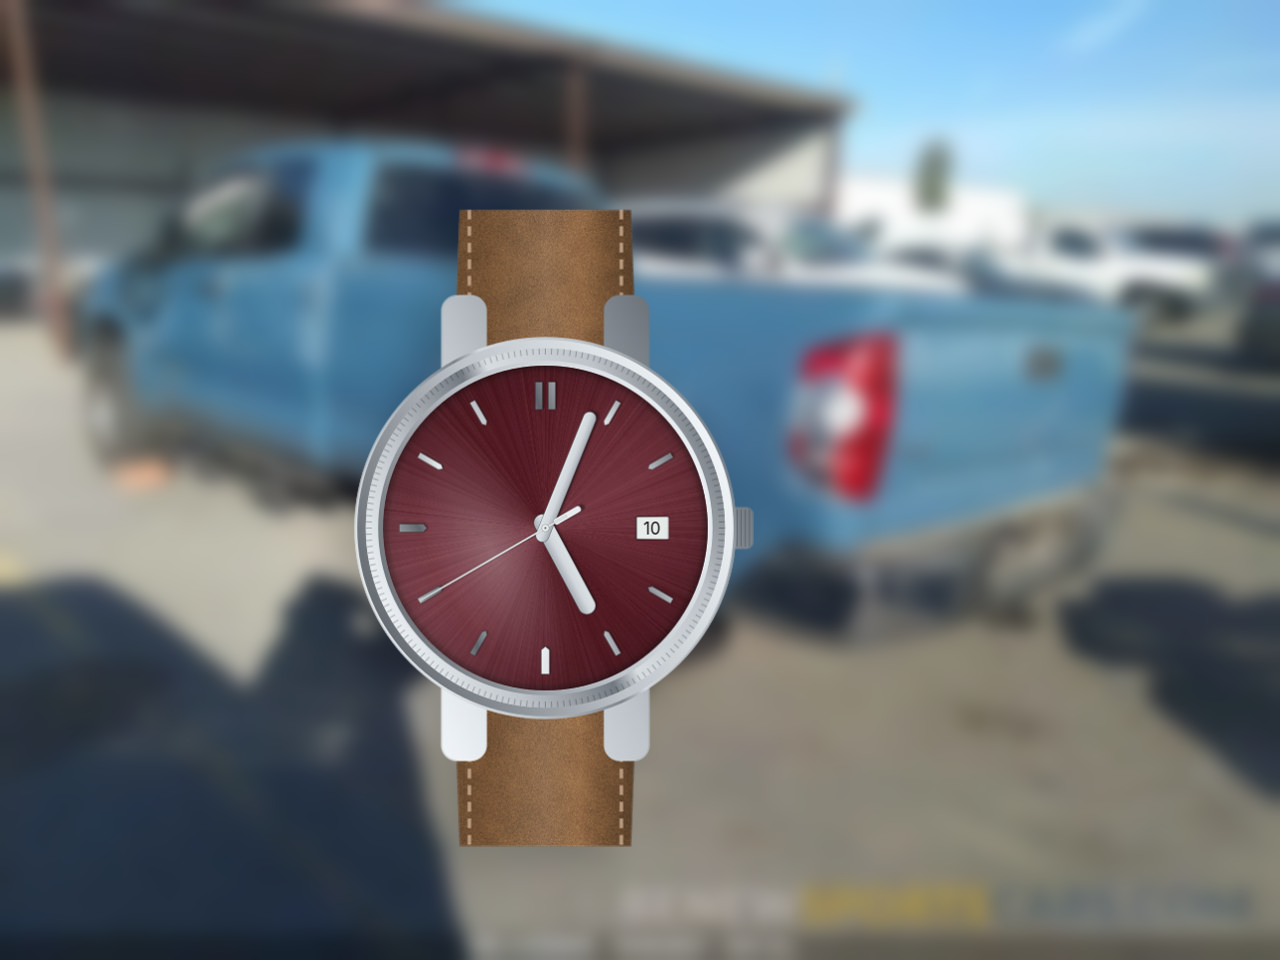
5:03:40
